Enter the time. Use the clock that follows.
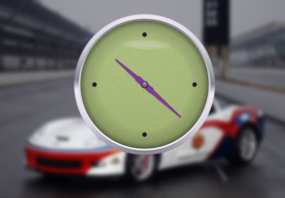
10:22
